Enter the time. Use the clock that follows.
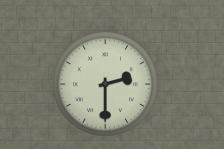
2:30
